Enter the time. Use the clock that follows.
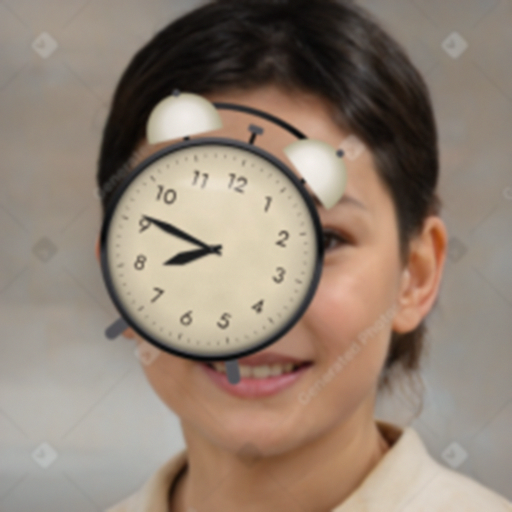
7:46
